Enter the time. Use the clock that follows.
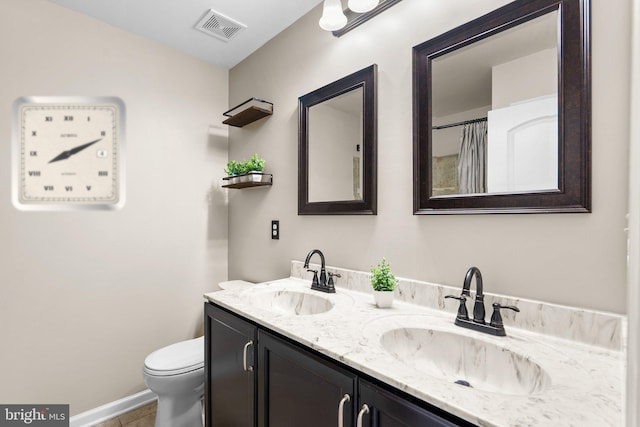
8:11
